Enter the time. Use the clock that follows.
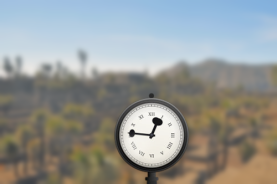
12:46
